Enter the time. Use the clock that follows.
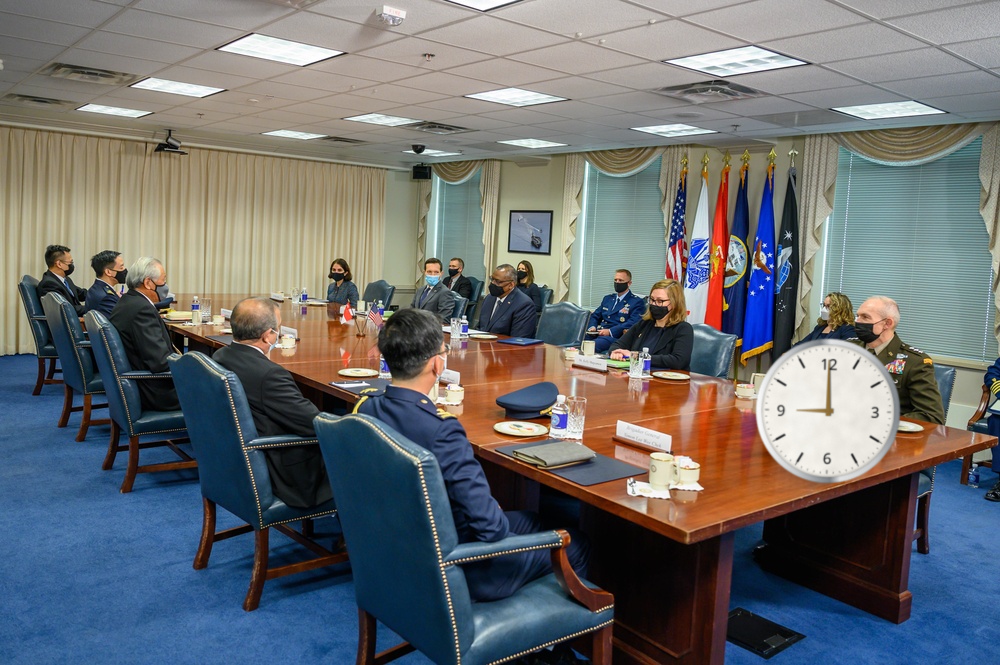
9:00
